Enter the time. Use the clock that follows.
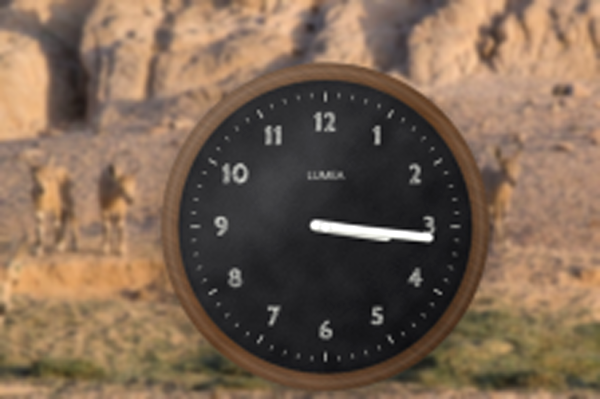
3:16
